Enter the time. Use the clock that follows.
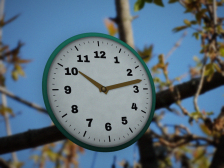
10:13
